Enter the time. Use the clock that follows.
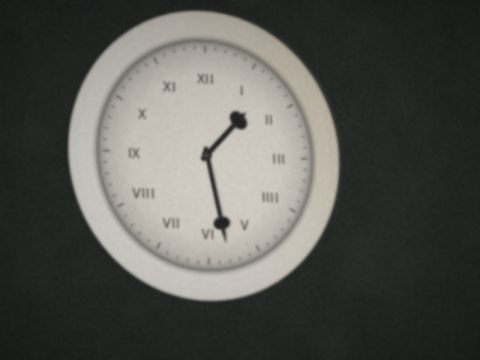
1:28
